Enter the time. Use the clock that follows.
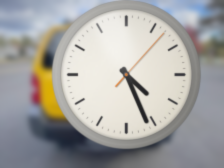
4:26:07
